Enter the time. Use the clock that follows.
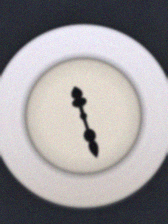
11:27
